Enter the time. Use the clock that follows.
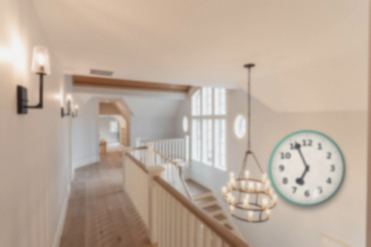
6:56
